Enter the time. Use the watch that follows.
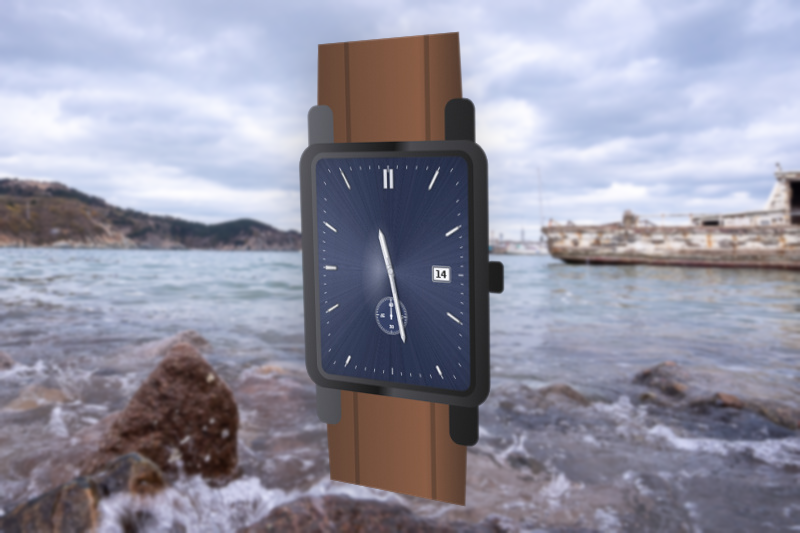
11:28
